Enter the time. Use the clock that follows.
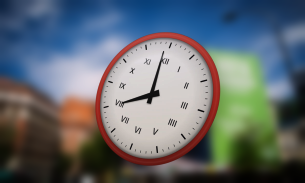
7:59
